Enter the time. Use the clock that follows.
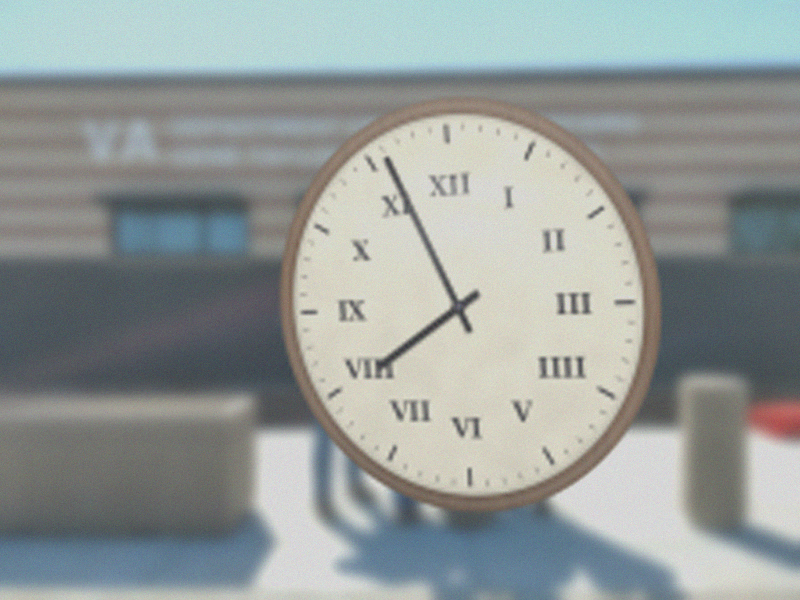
7:56
